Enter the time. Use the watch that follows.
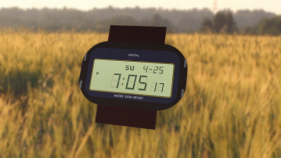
7:05:17
